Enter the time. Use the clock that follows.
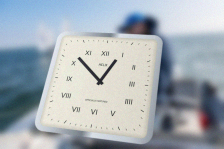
12:52
